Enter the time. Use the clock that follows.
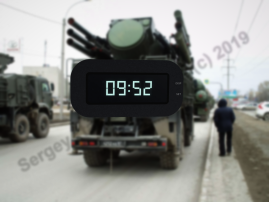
9:52
